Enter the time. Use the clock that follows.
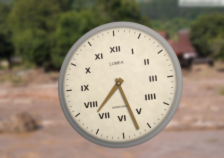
7:27
